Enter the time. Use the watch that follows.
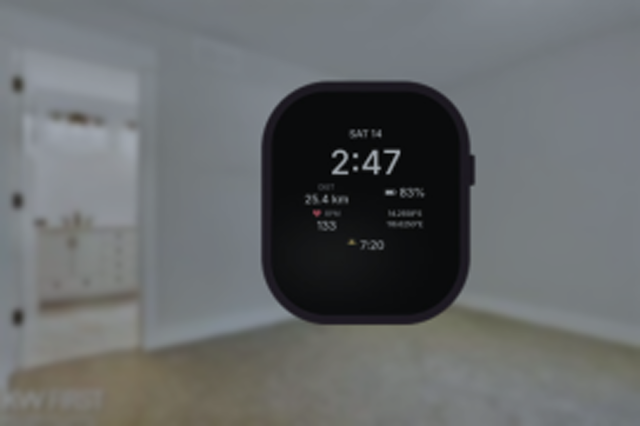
2:47
